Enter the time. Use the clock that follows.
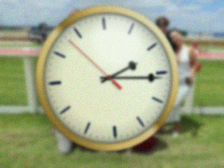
2:15:53
